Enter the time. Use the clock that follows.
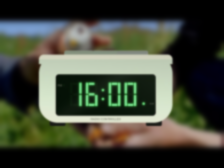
16:00
